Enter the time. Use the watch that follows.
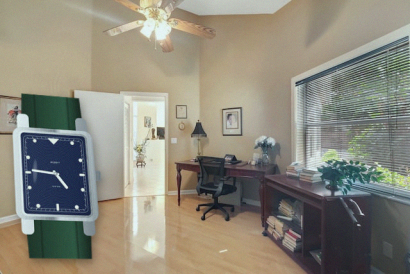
4:46
